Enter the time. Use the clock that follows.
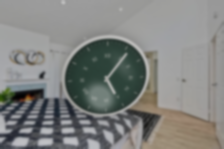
5:06
